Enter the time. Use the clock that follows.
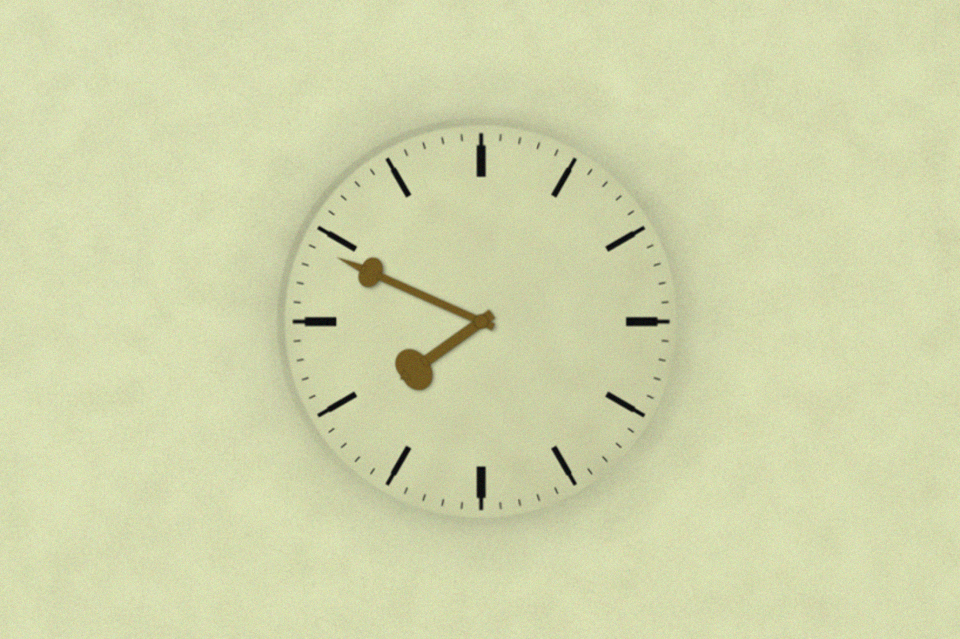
7:49
